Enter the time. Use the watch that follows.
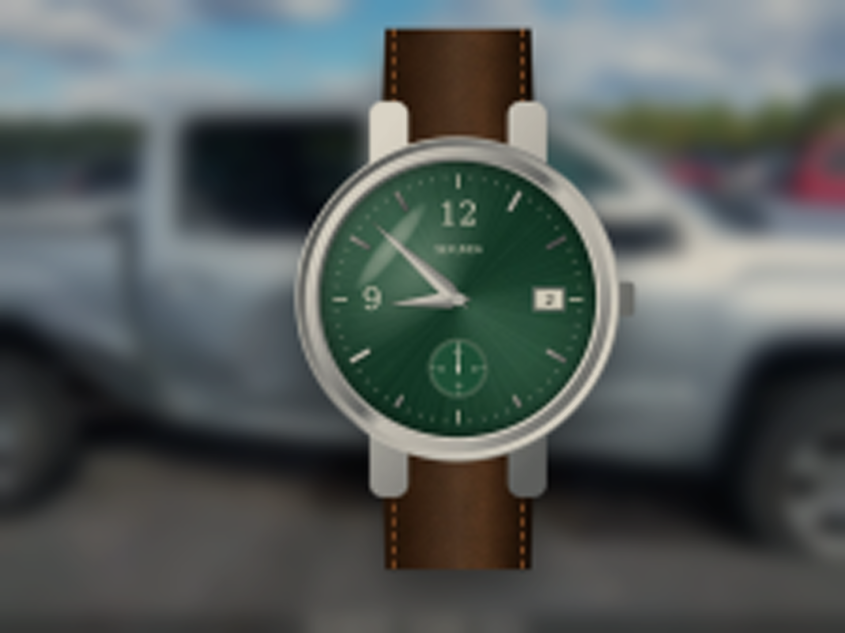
8:52
